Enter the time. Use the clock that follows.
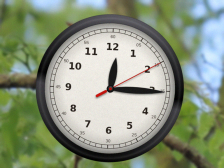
12:15:10
